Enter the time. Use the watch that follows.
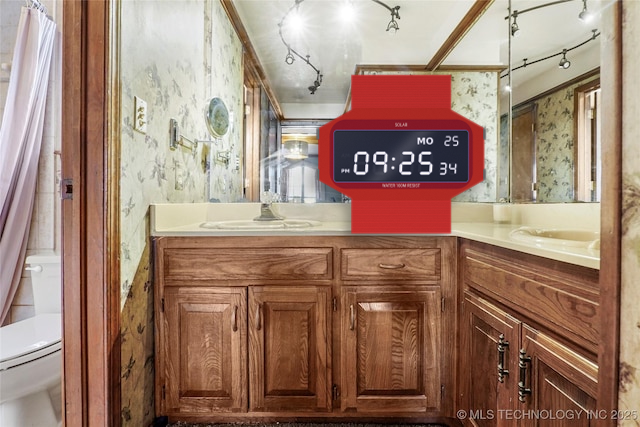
9:25:34
